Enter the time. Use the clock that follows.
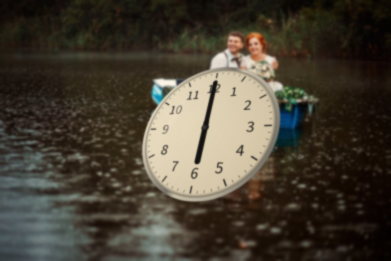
6:00
